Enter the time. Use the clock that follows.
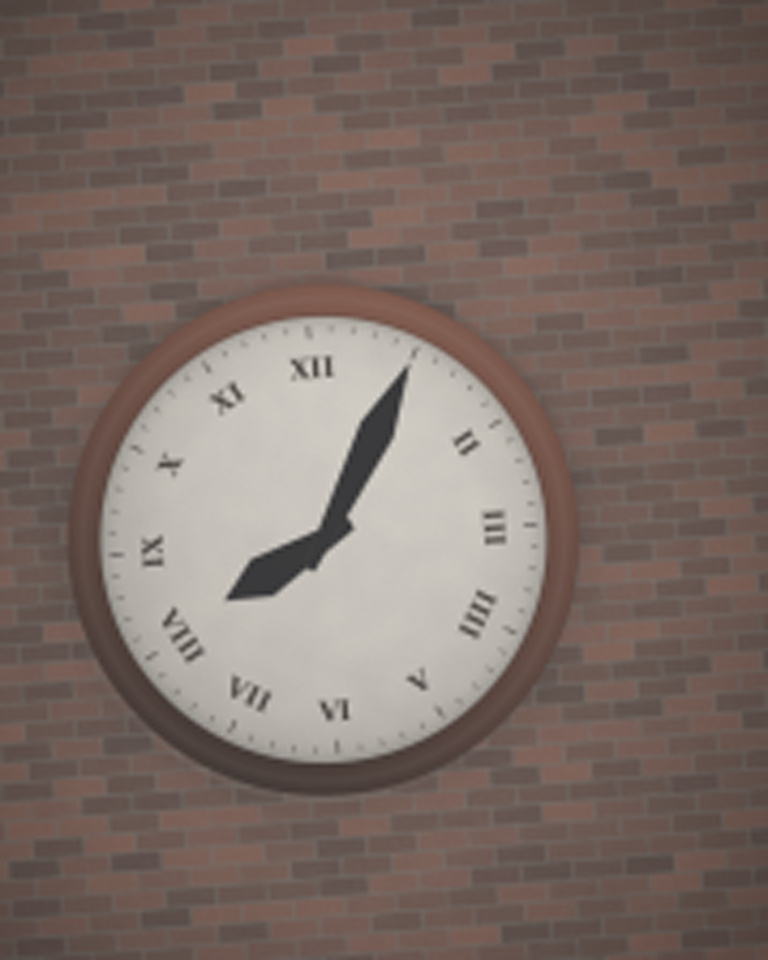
8:05
